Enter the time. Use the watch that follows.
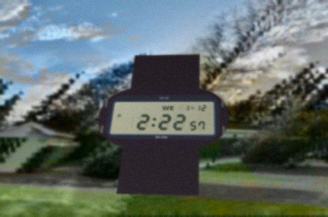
2:22
